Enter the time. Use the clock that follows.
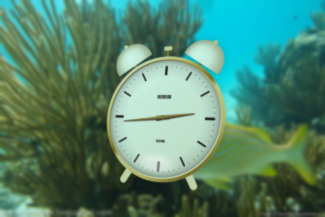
2:44
